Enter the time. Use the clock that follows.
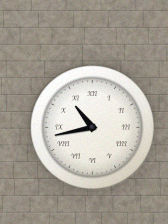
10:43
